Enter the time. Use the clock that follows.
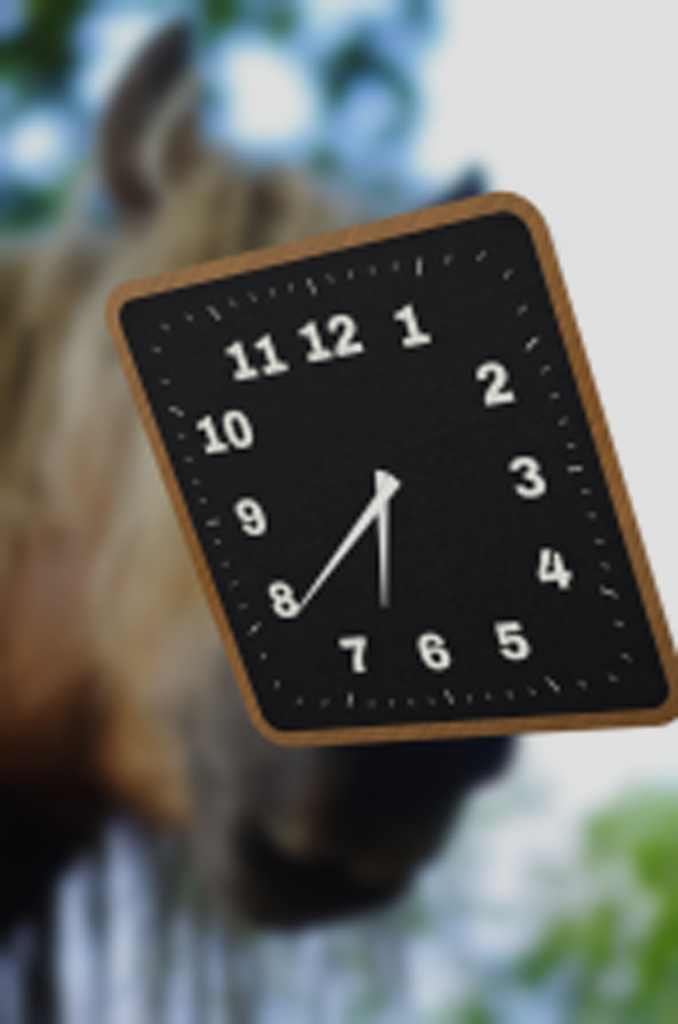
6:39
